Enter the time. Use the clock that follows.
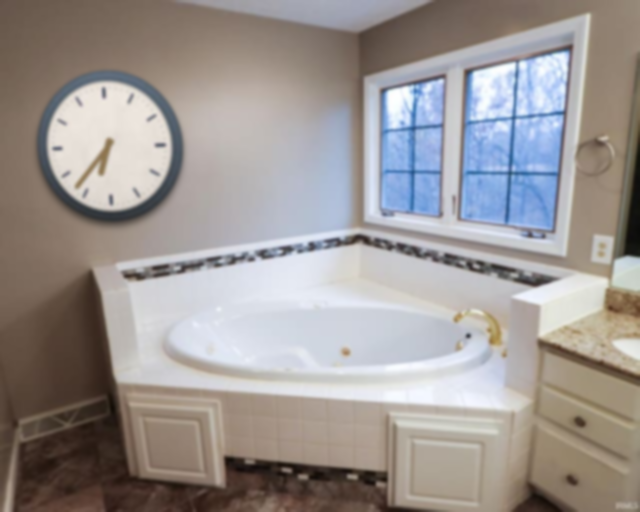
6:37
